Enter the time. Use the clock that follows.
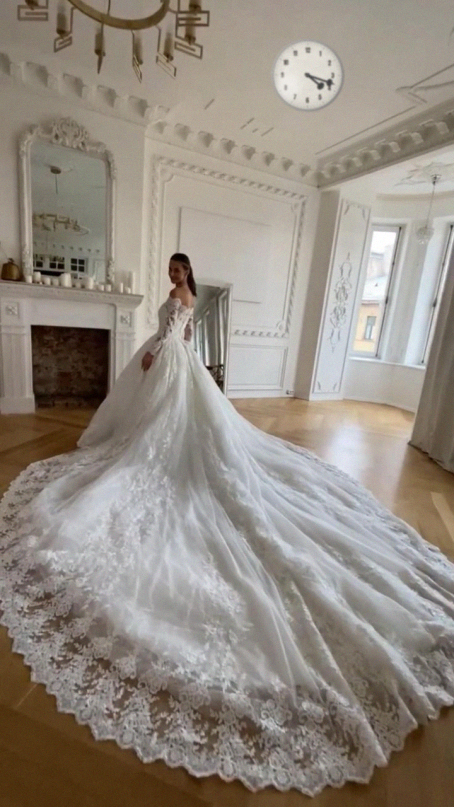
4:18
